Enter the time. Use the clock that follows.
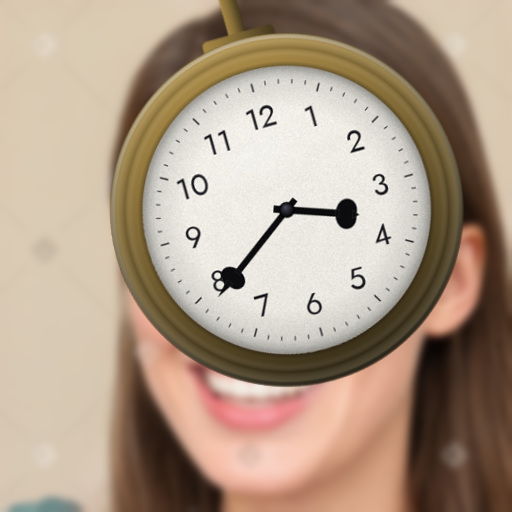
3:39
